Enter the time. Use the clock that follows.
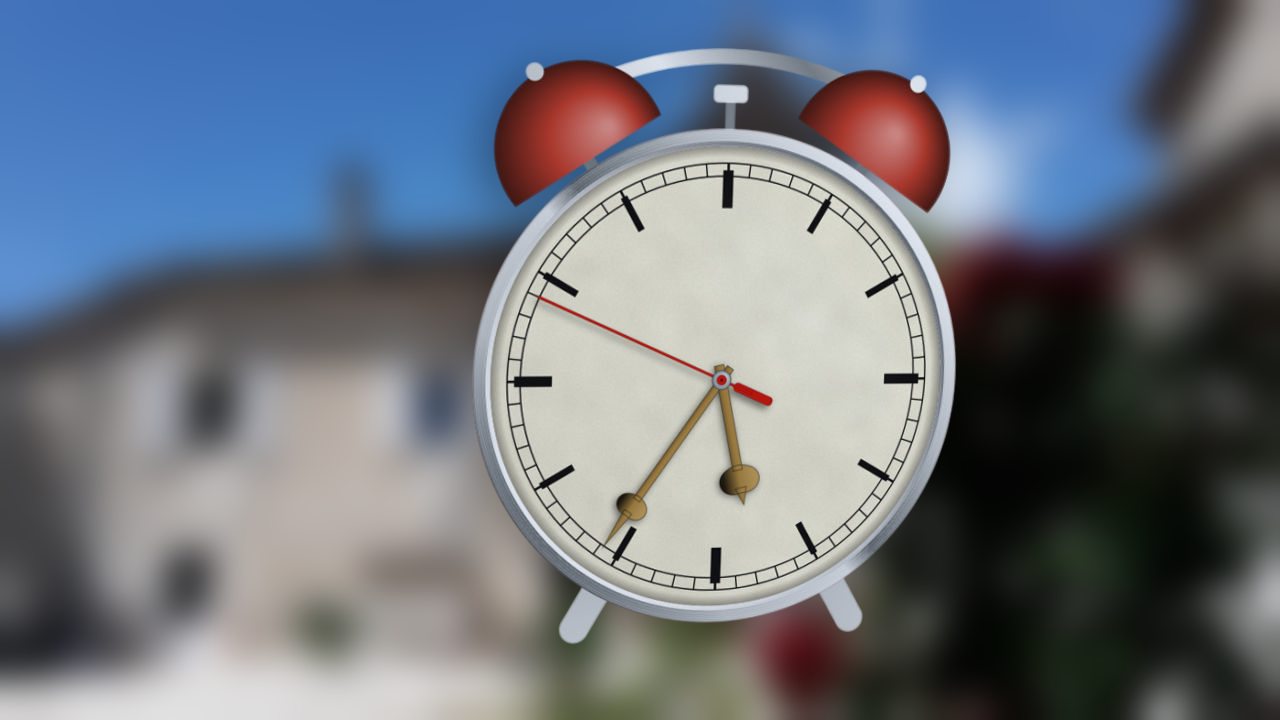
5:35:49
